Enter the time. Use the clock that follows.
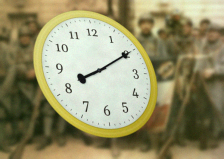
8:10
